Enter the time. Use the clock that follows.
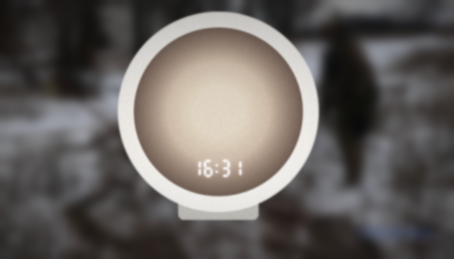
16:31
